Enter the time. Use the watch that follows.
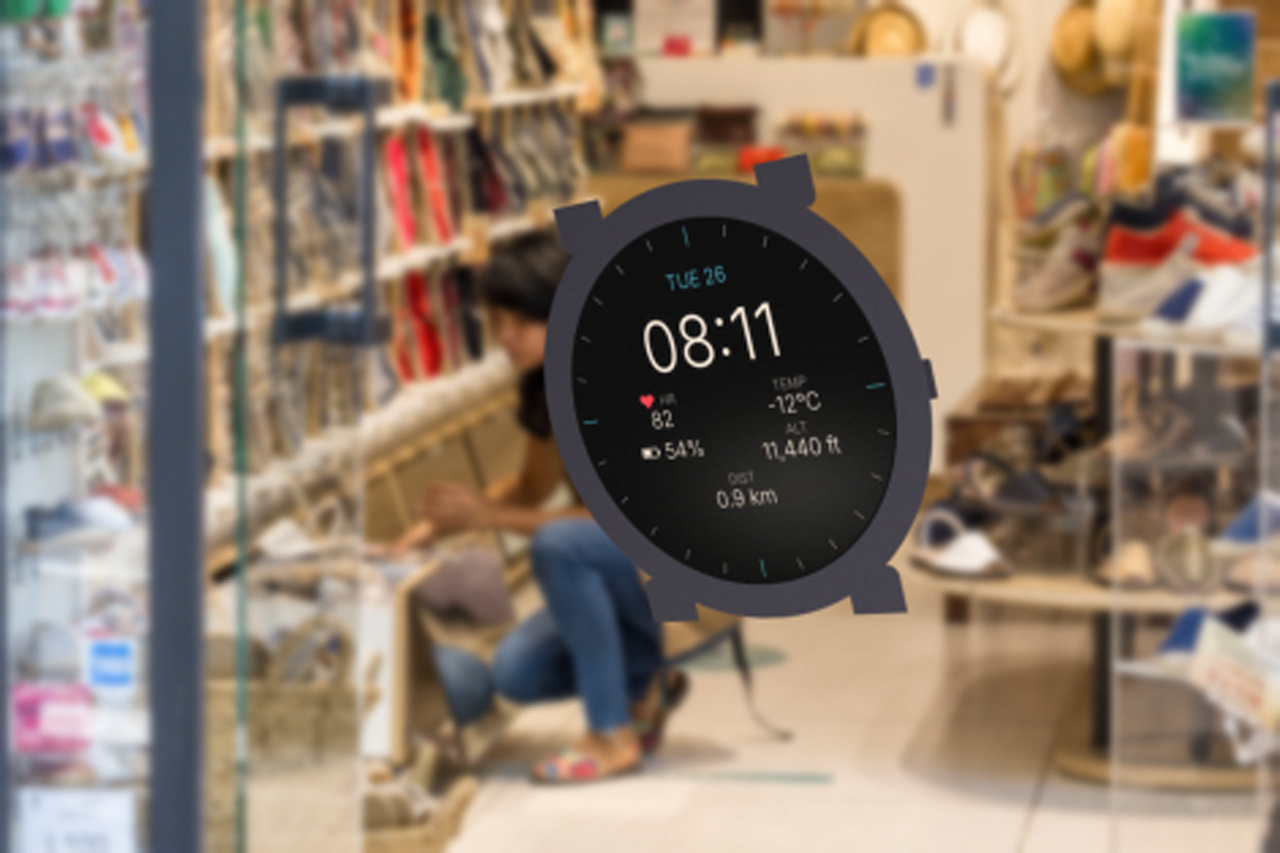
8:11
